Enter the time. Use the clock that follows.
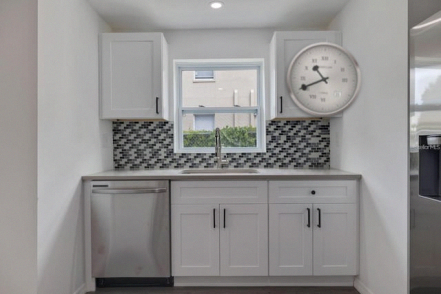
10:41
